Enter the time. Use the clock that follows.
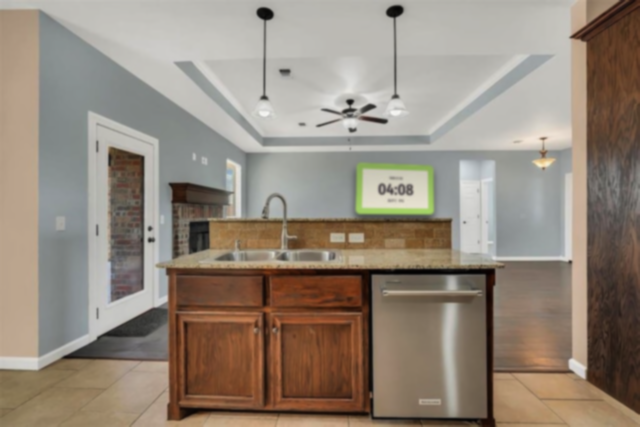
4:08
